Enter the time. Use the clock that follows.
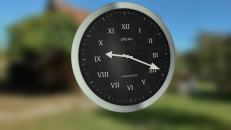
9:19
